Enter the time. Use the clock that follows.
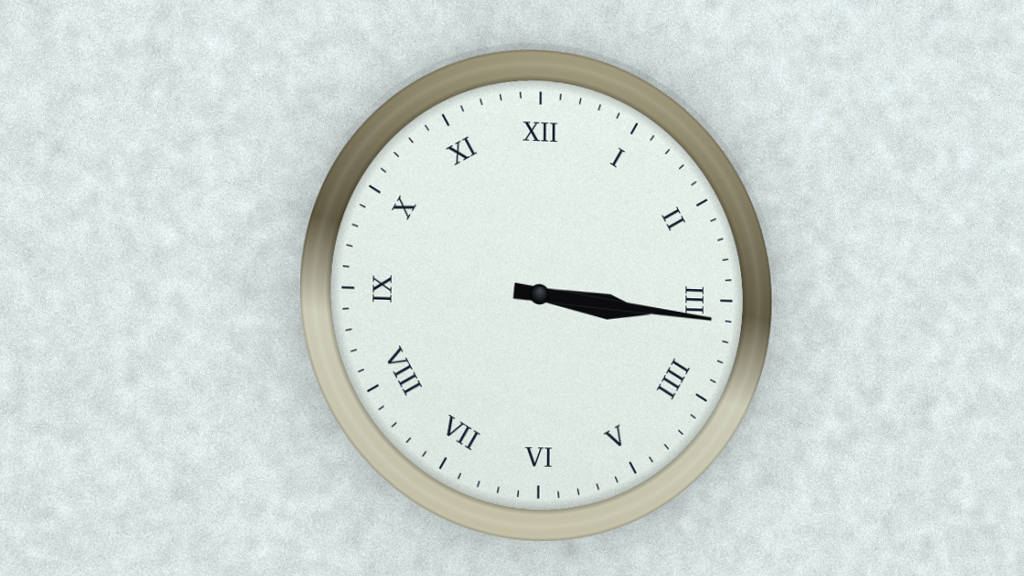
3:16
